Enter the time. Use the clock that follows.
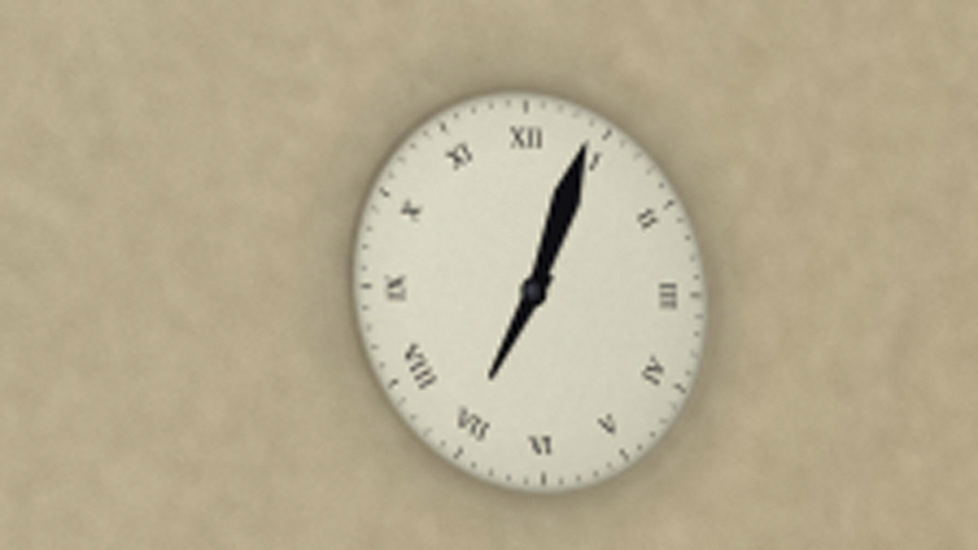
7:04
